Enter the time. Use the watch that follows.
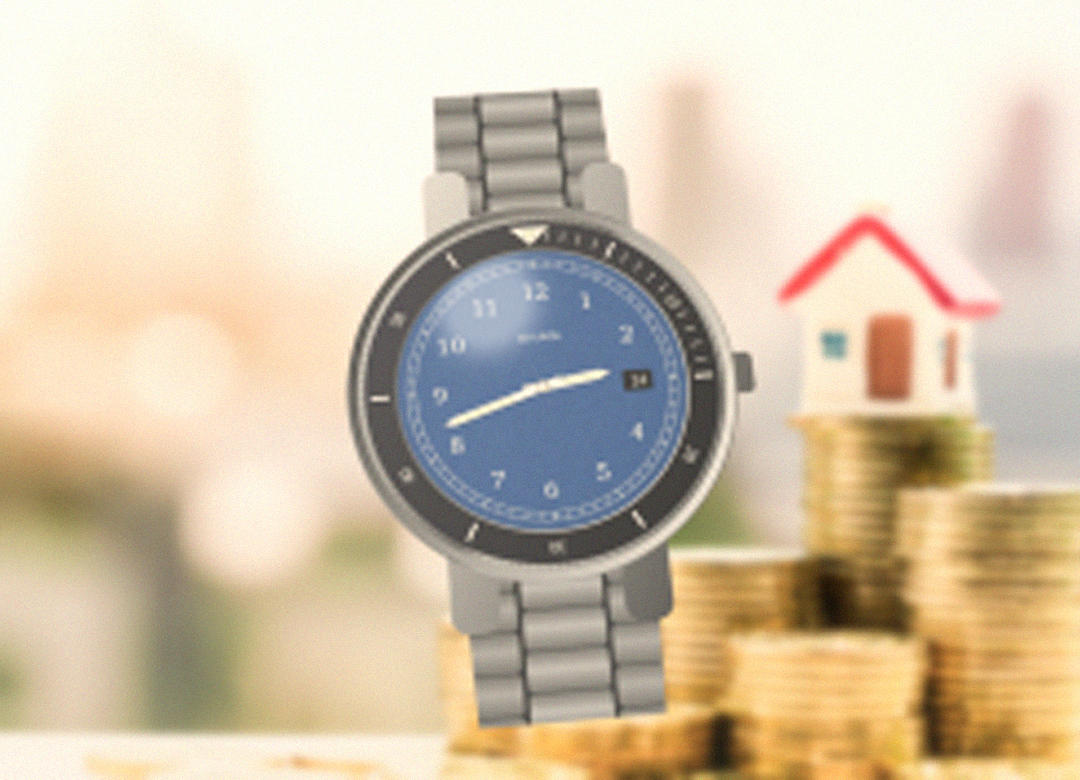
2:42
